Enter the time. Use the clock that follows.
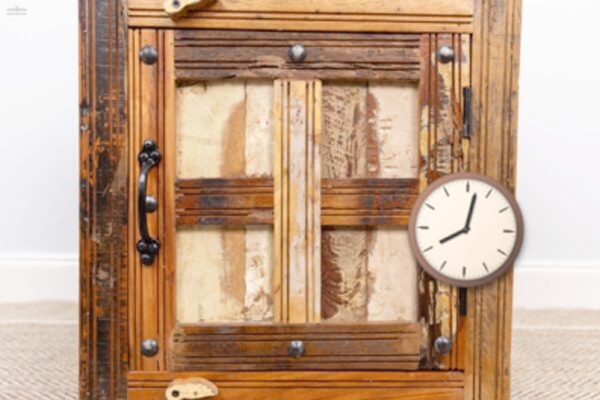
8:02
